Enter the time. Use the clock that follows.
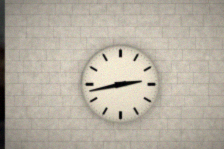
2:43
